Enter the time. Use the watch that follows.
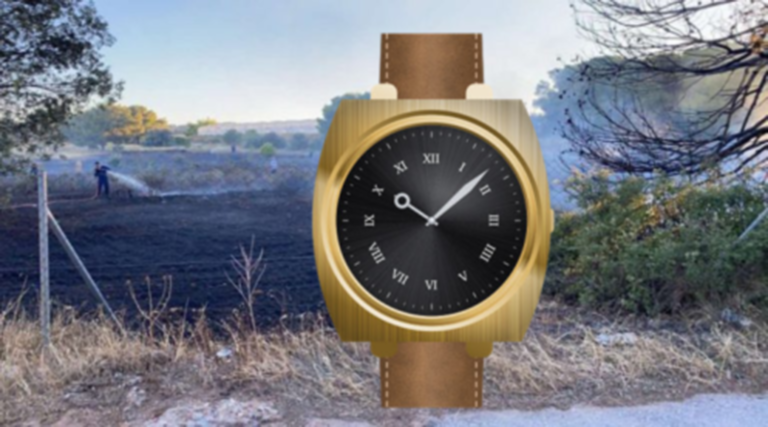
10:08
